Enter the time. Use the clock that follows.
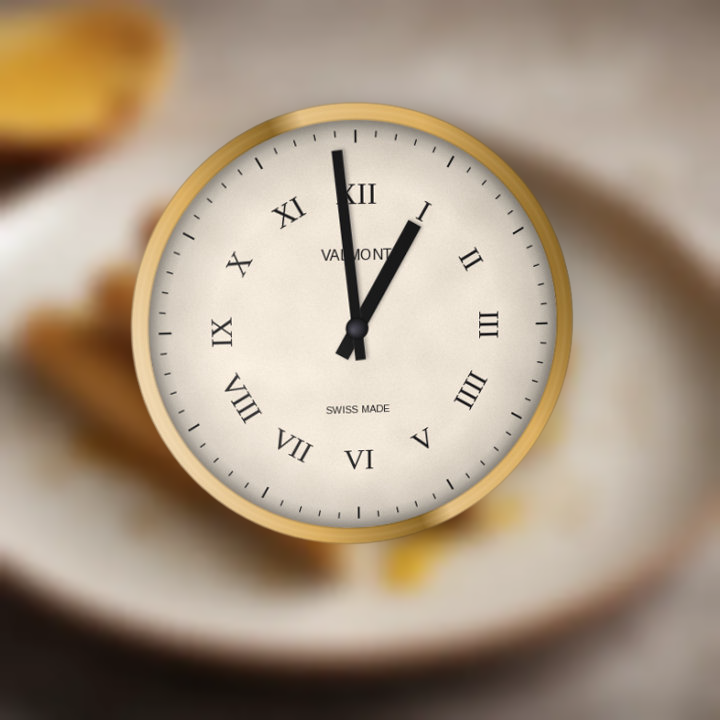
12:59
